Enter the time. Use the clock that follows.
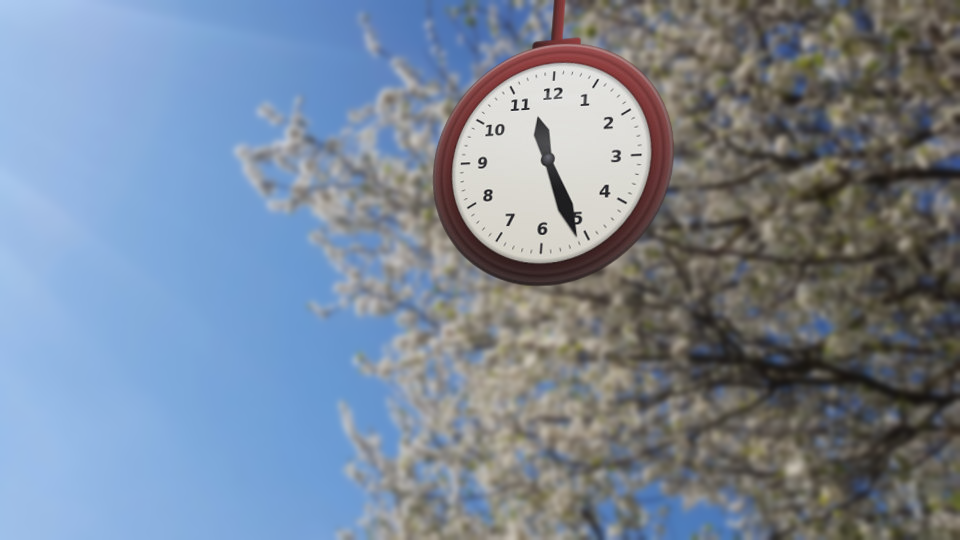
11:26
